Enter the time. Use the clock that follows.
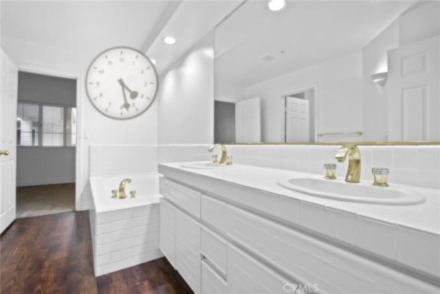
4:28
